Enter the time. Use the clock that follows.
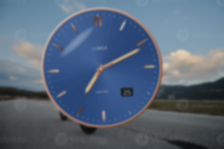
7:11
